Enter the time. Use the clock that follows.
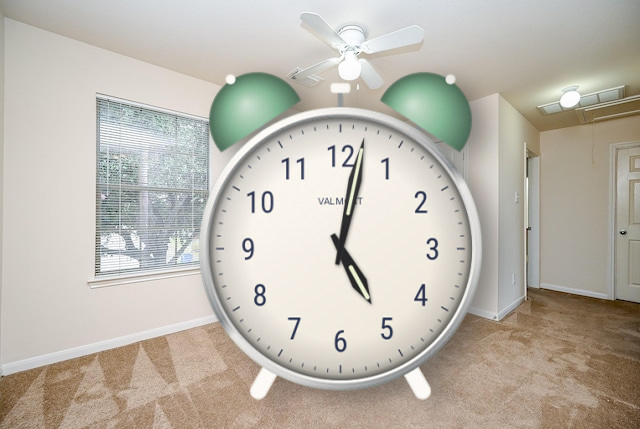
5:02
